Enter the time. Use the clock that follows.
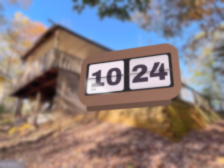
10:24
